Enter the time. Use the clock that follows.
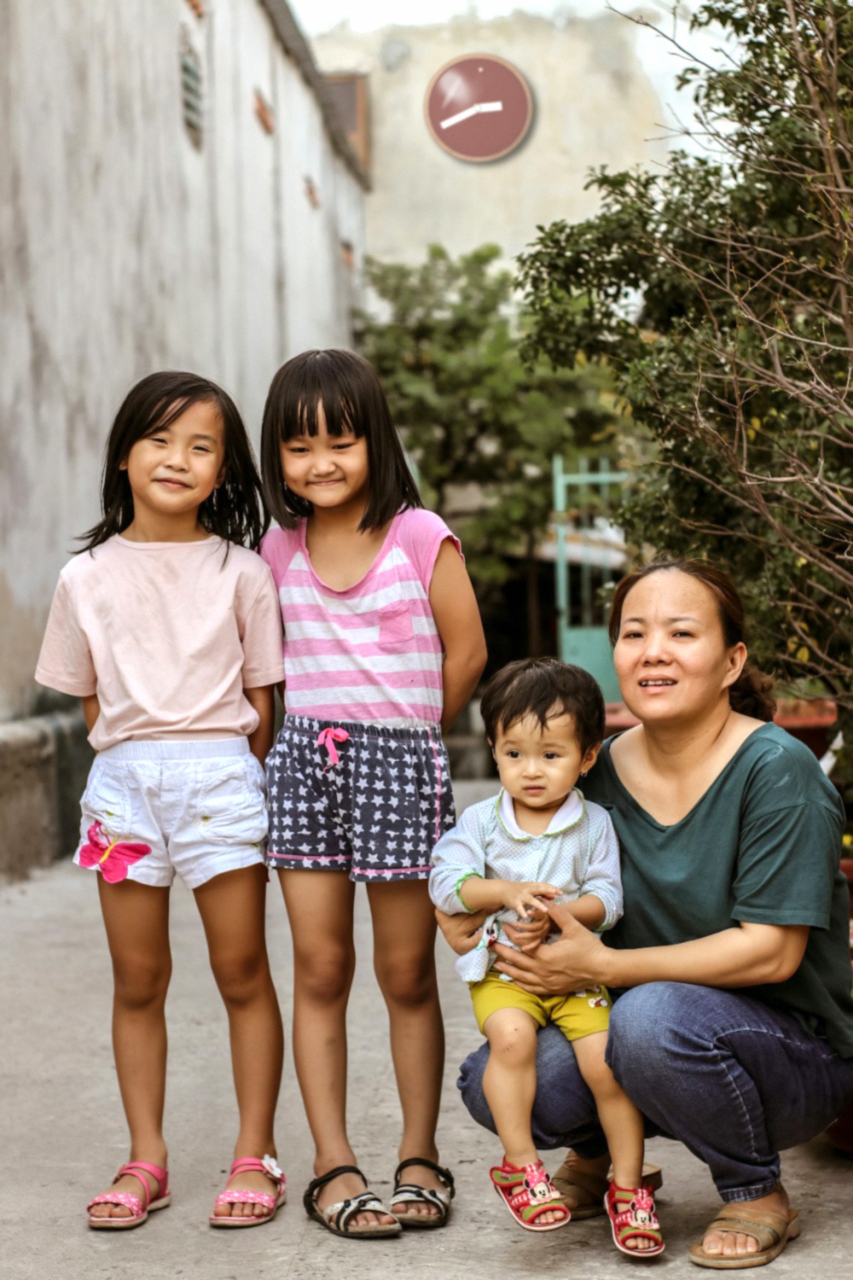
2:40
